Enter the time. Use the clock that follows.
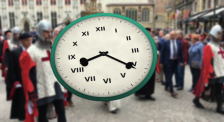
8:21
